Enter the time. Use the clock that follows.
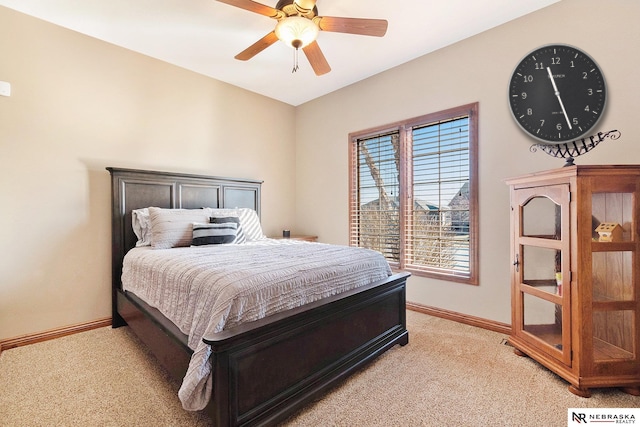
11:27
